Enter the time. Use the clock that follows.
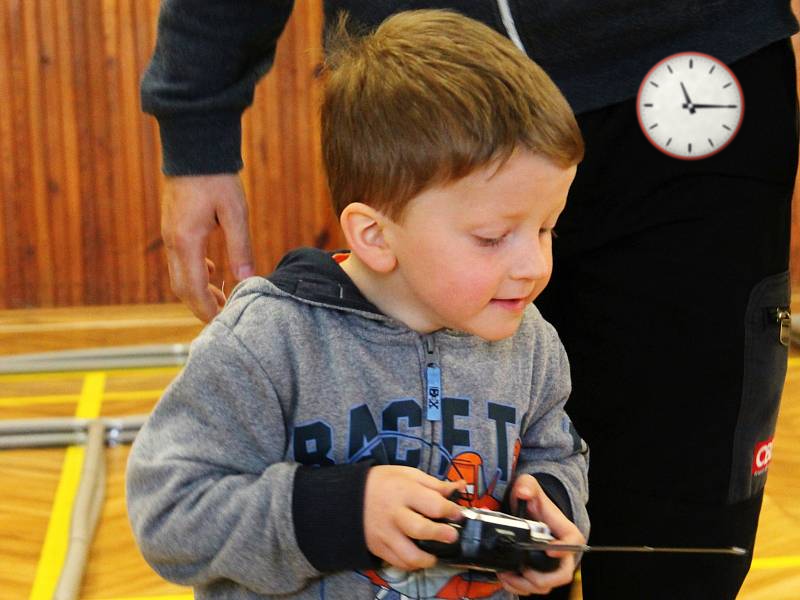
11:15
